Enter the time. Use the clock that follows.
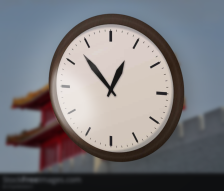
12:53
